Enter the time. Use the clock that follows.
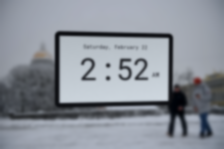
2:52
